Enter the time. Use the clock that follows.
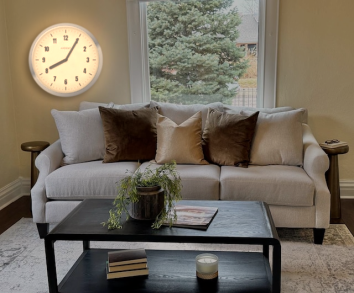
8:05
